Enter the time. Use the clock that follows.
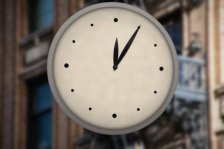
12:05
